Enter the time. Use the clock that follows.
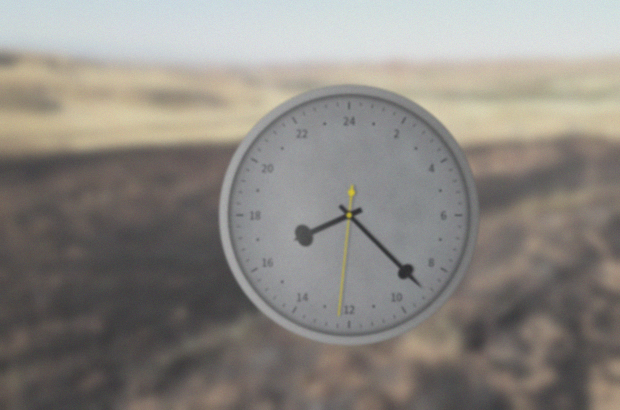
16:22:31
